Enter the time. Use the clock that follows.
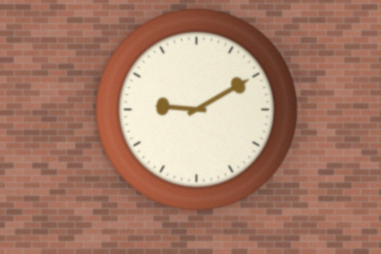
9:10
